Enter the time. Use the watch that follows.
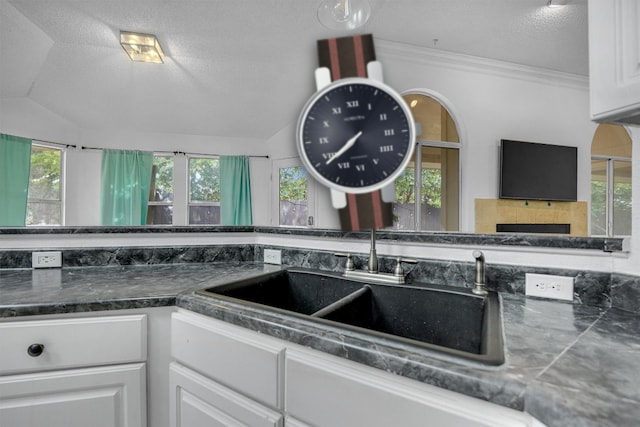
7:39
